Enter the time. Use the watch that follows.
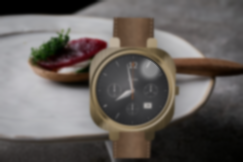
7:58
